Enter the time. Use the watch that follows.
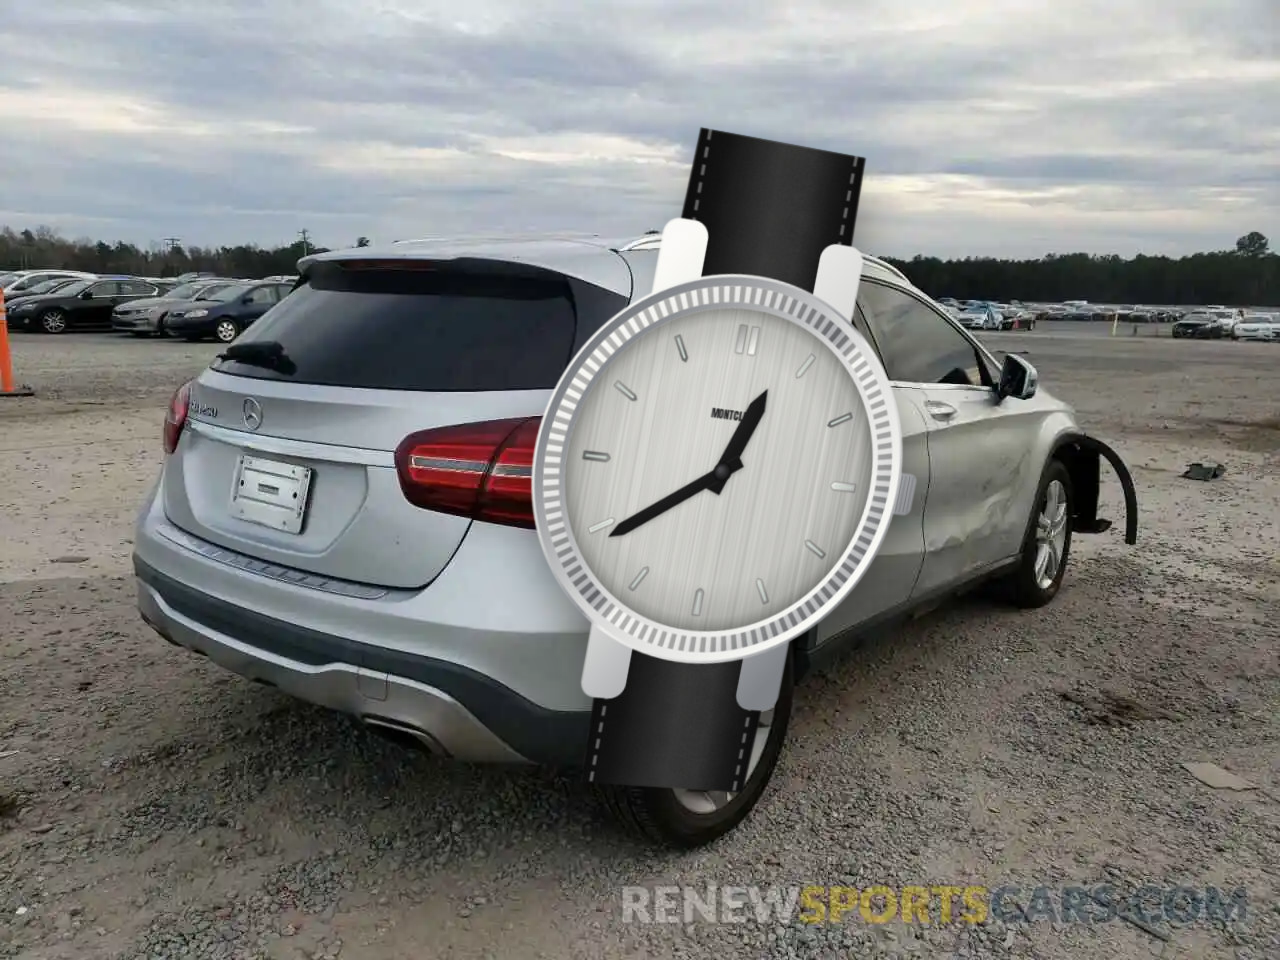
12:39
